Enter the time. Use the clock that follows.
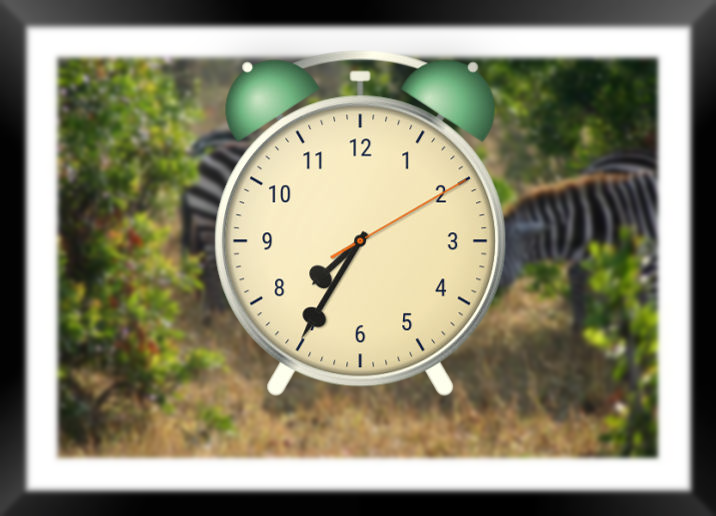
7:35:10
